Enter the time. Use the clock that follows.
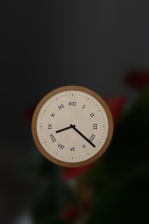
8:22
